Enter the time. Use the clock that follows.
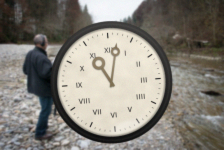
11:02
